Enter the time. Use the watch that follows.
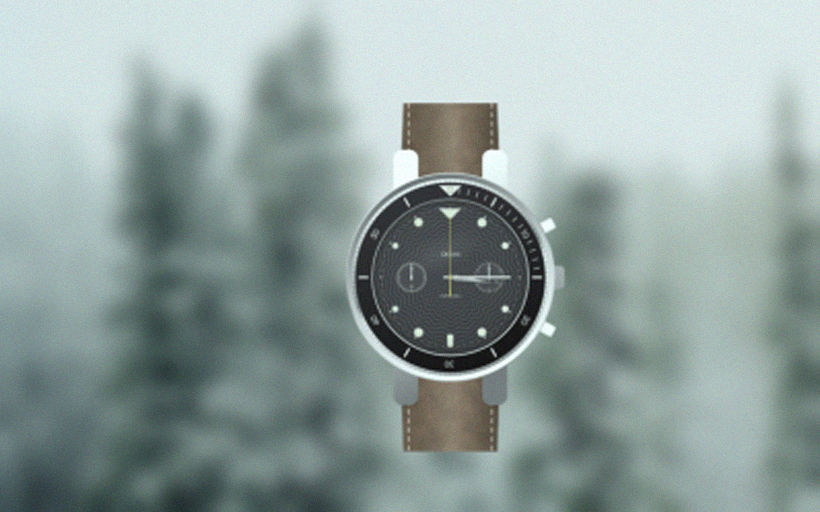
3:15
